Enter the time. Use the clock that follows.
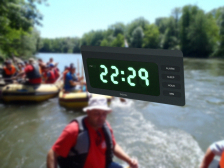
22:29
